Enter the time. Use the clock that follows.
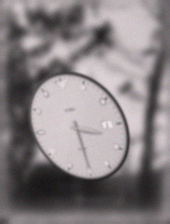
3:30
